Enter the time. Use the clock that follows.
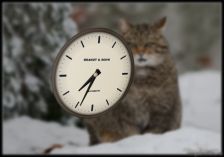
7:34
